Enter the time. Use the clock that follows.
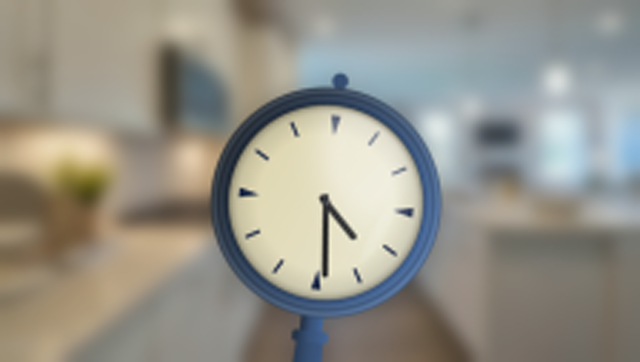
4:29
